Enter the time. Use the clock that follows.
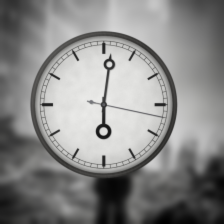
6:01:17
